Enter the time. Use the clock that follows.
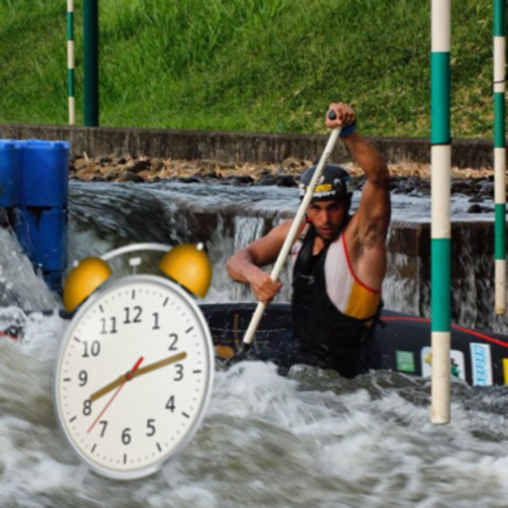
8:12:37
